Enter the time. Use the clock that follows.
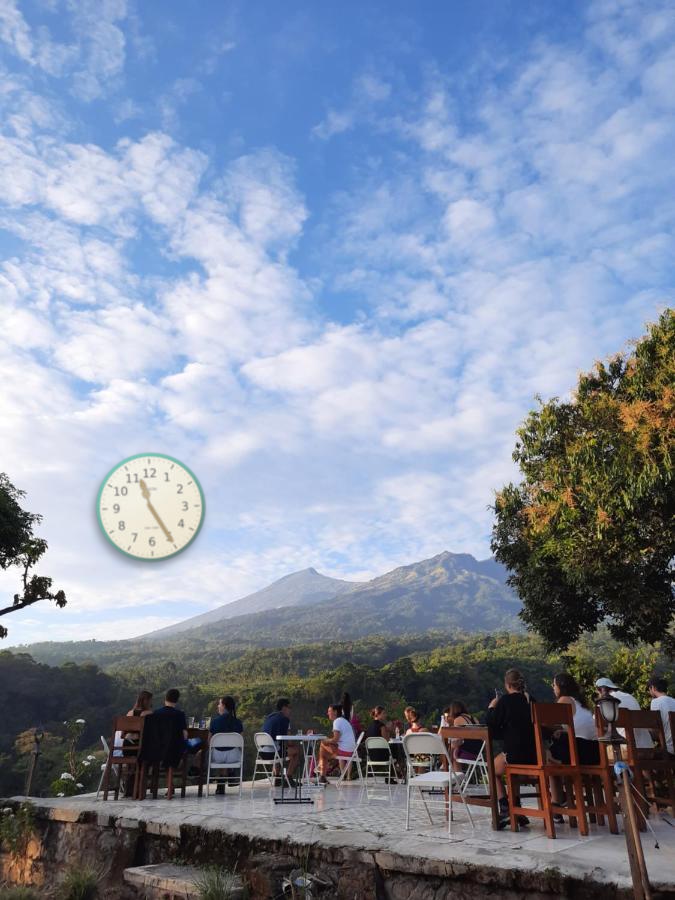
11:25
